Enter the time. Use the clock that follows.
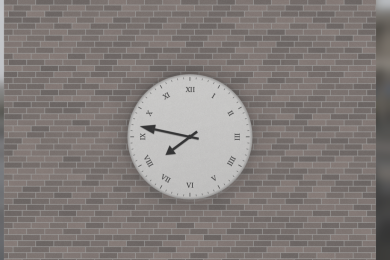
7:47
